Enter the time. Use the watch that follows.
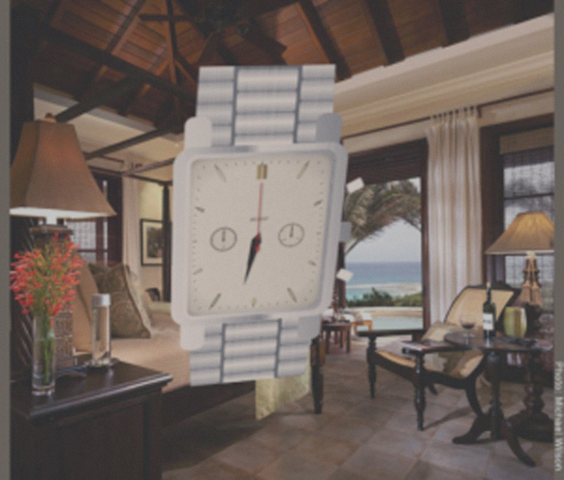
6:32
